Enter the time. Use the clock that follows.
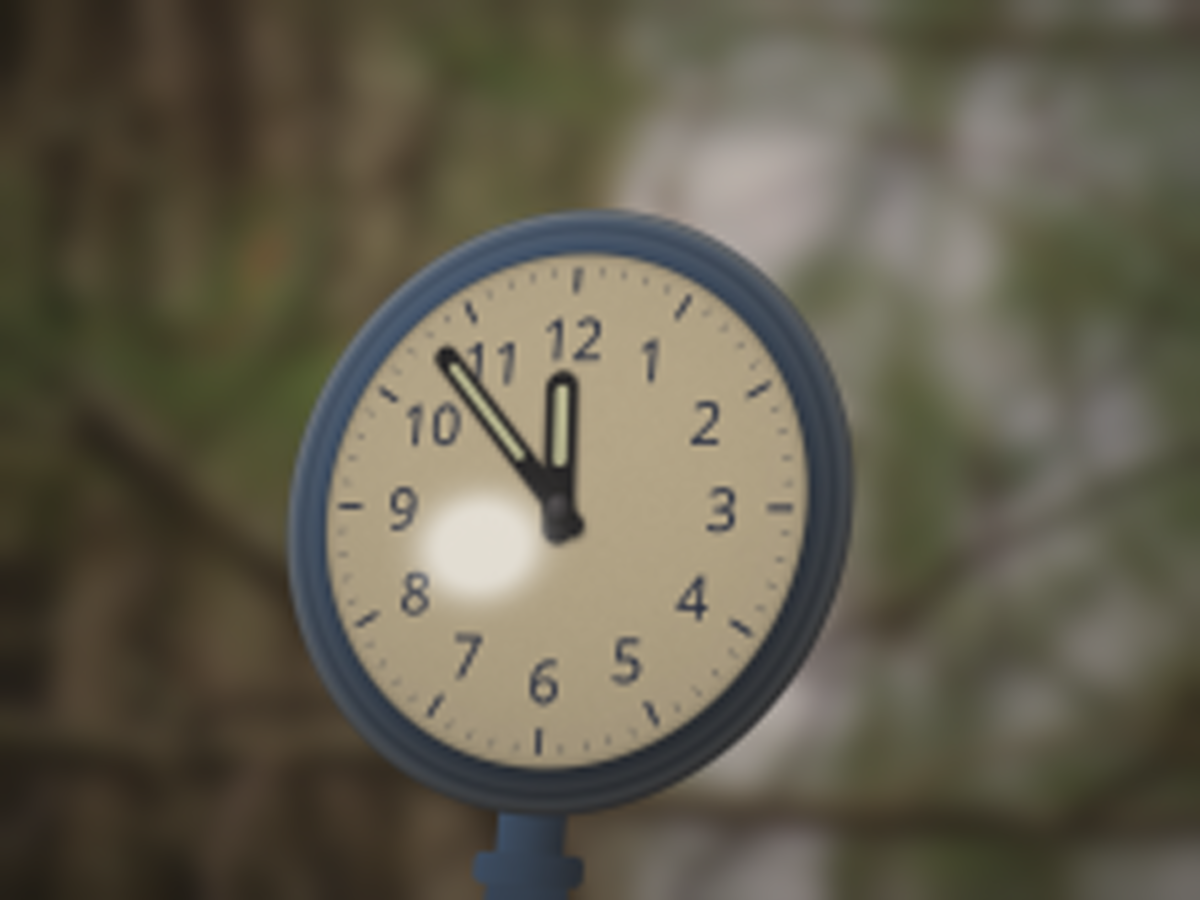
11:53
